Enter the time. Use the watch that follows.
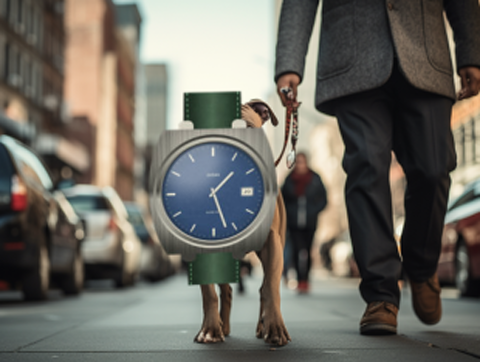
1:27
